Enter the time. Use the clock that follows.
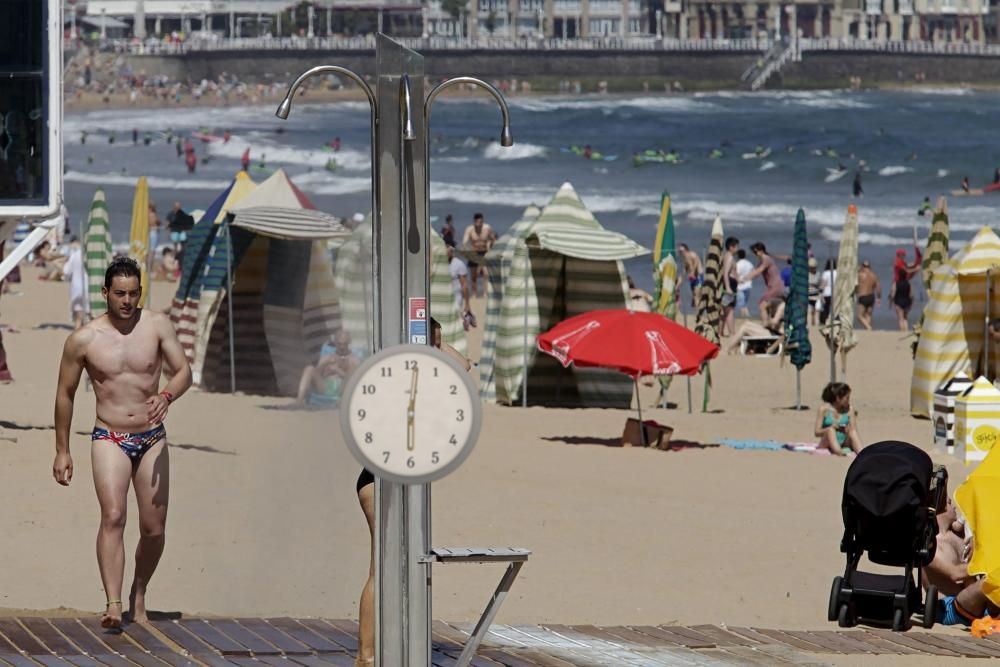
6:01
